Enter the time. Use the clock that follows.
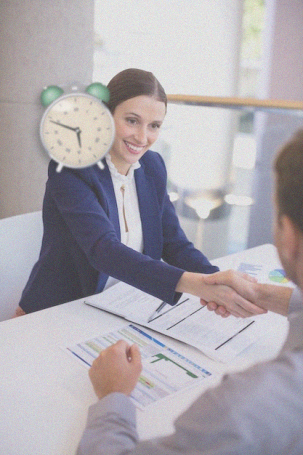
5:49
